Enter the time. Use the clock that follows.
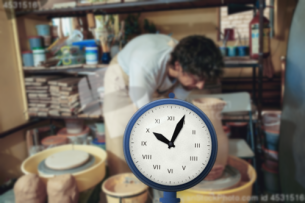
10:04
